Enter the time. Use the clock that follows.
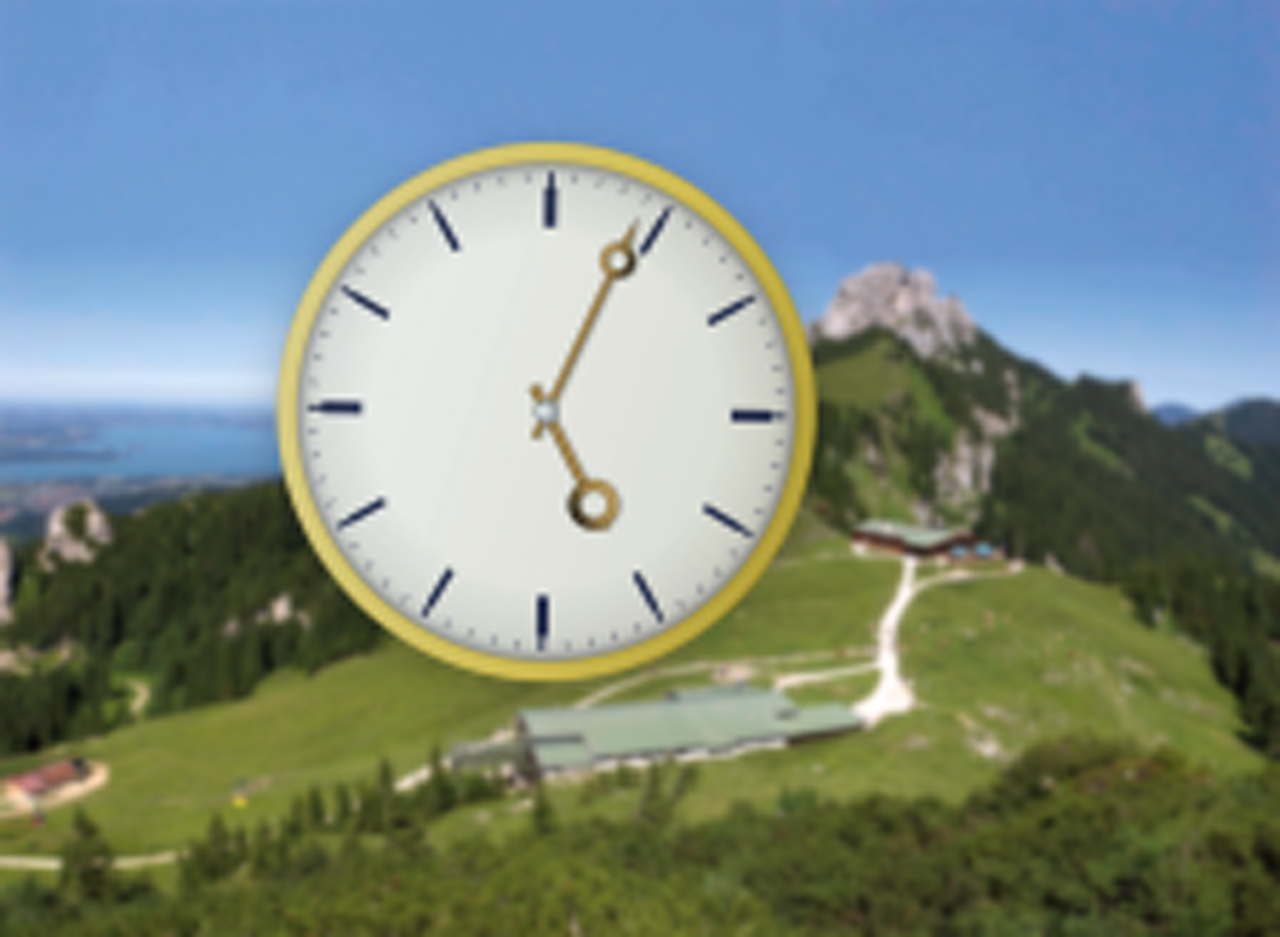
5:04
